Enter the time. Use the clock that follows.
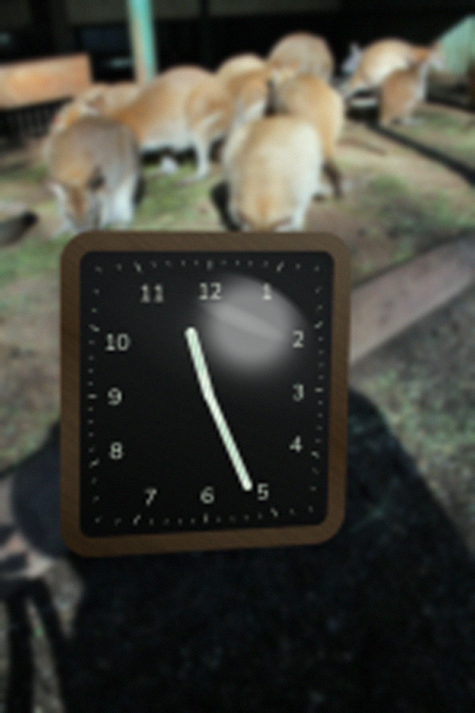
11:26
